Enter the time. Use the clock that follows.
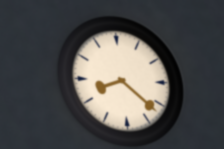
8:22
